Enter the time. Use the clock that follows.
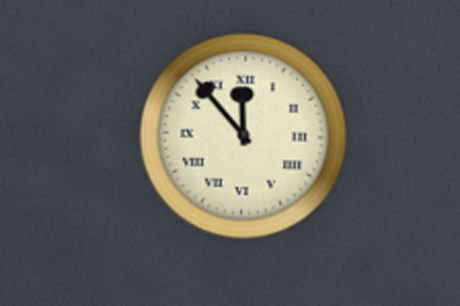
11:53
